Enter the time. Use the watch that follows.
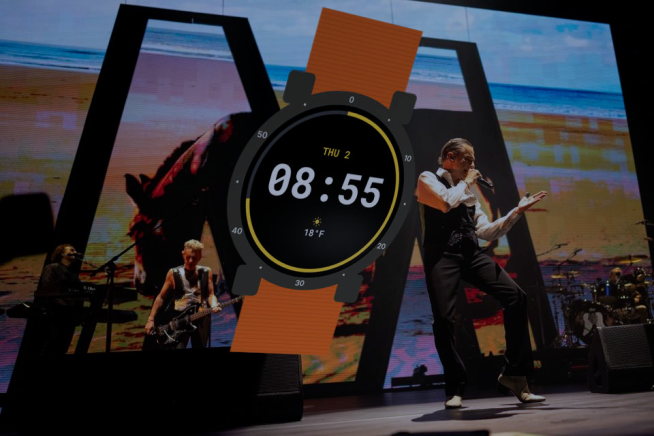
8:55
